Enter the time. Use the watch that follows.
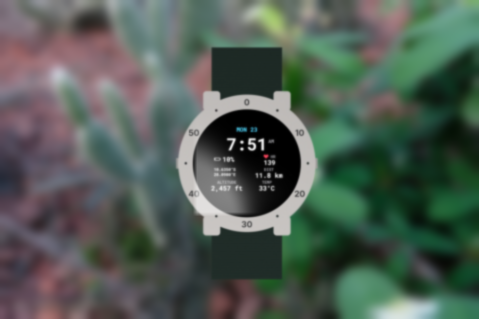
7:51
